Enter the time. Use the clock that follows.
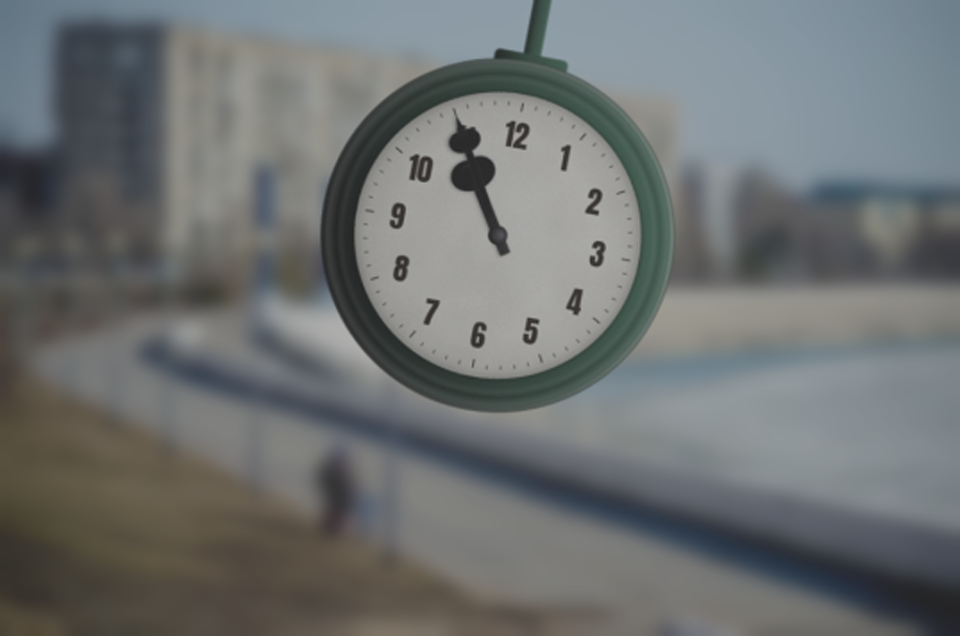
10:55
